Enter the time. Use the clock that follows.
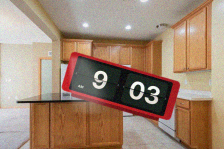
9:03
